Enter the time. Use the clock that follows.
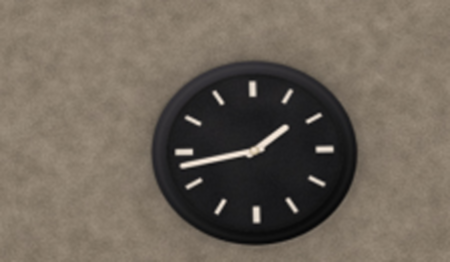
1:43
